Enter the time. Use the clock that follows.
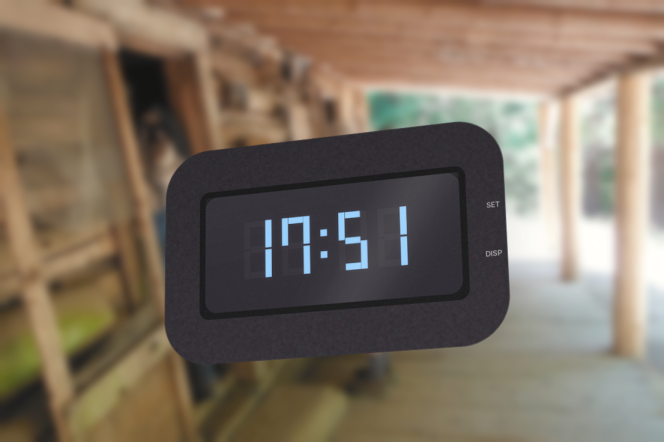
17:51
